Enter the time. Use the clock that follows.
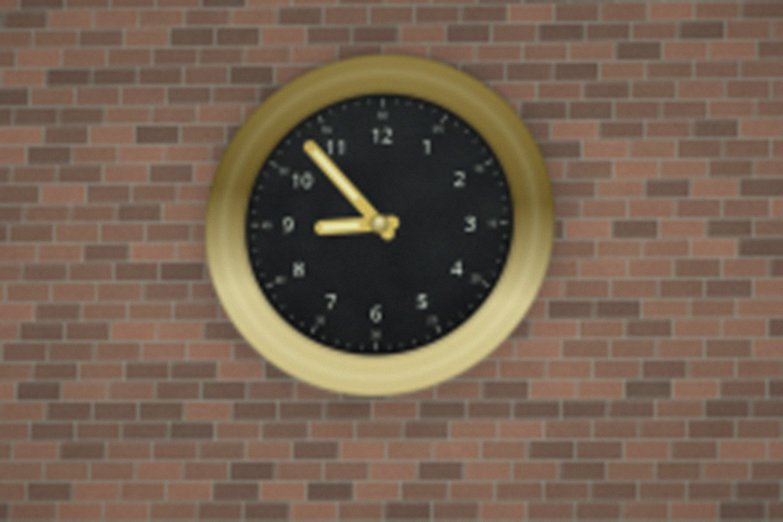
8:53
